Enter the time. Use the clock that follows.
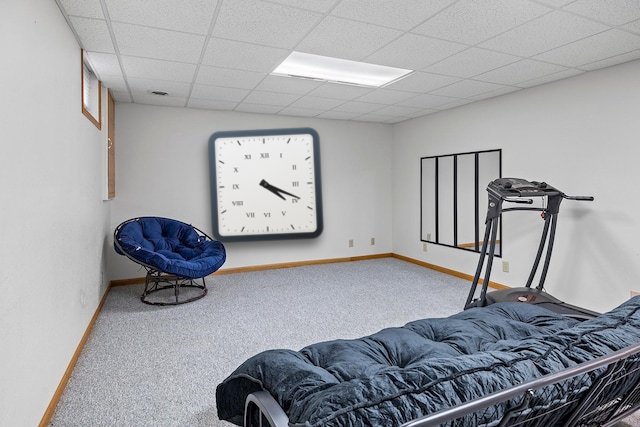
4:19
